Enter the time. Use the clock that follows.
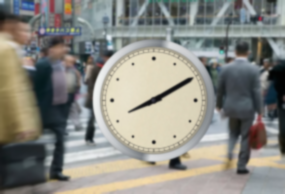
8:10
